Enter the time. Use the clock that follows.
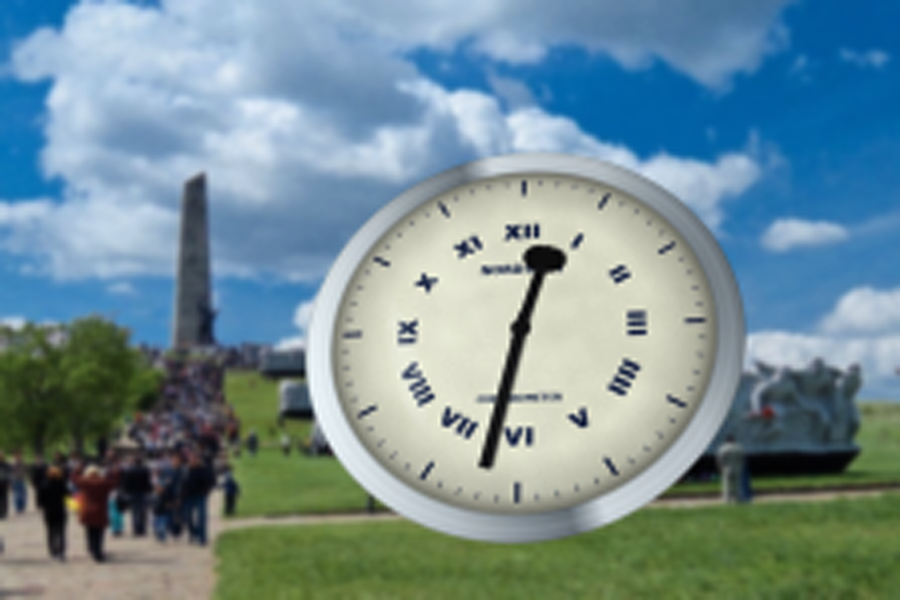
12:32
